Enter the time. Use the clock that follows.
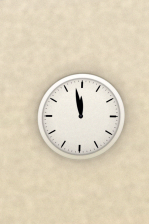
11:58
